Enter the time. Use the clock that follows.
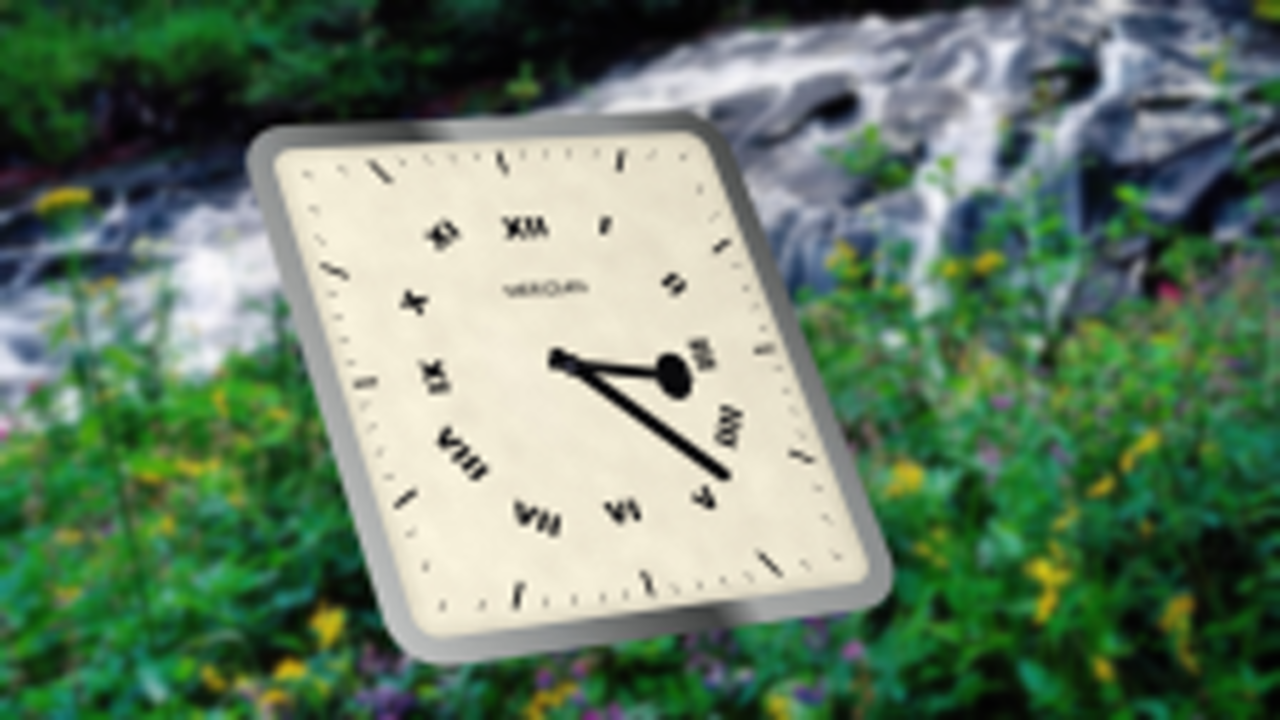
3:23
